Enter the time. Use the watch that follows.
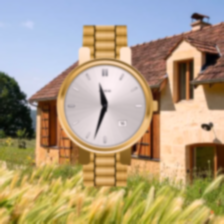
11:33
